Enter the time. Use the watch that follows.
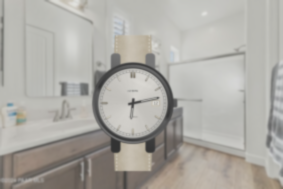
6:13
